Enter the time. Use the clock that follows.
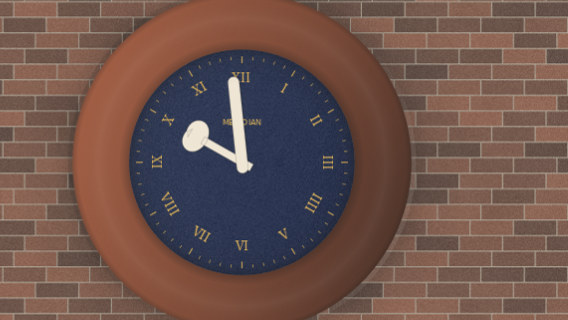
9:59
